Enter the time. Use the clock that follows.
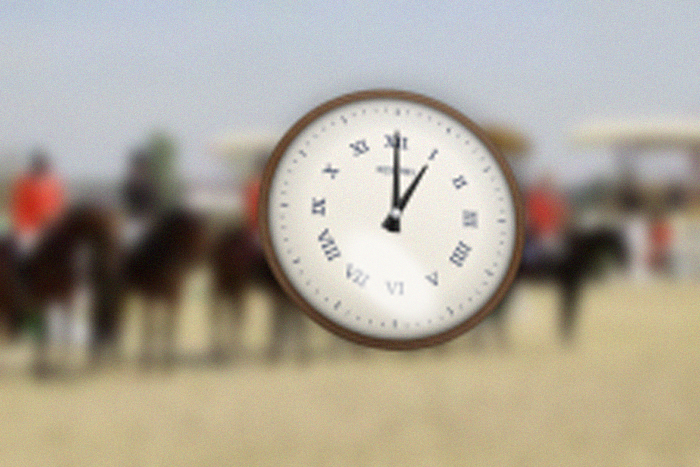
1:00
